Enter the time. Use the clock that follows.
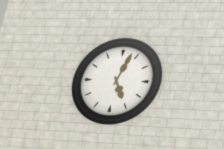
5:03
